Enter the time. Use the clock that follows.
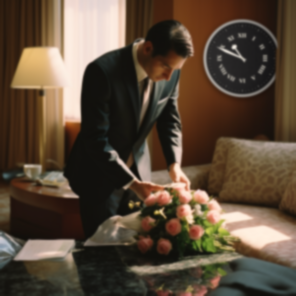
10:49
